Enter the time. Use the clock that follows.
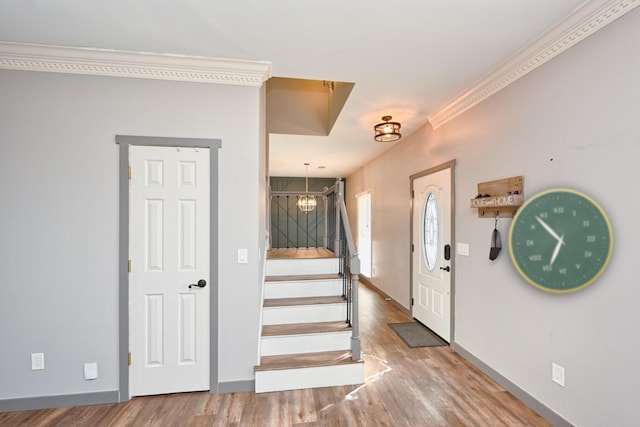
6:53
